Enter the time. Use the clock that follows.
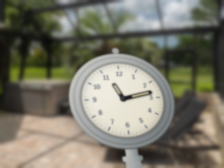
11:13
